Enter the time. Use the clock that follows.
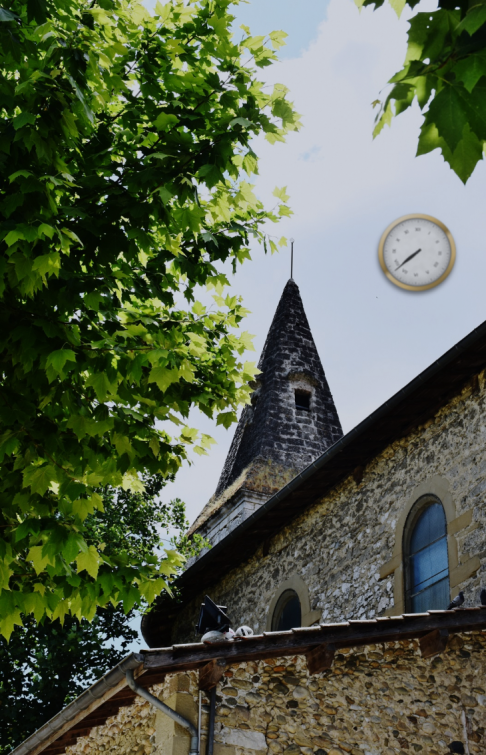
7:38
